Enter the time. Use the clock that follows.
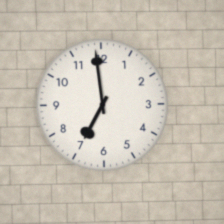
6:59
